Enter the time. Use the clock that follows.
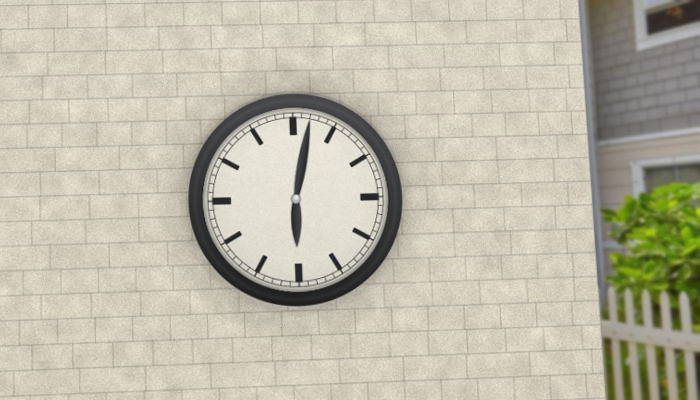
6:02
